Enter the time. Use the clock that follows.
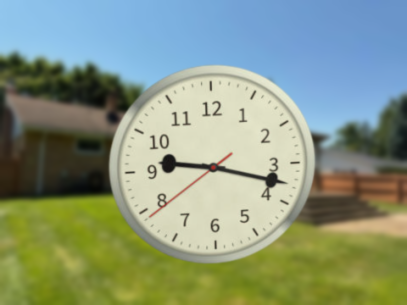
9:17:39
